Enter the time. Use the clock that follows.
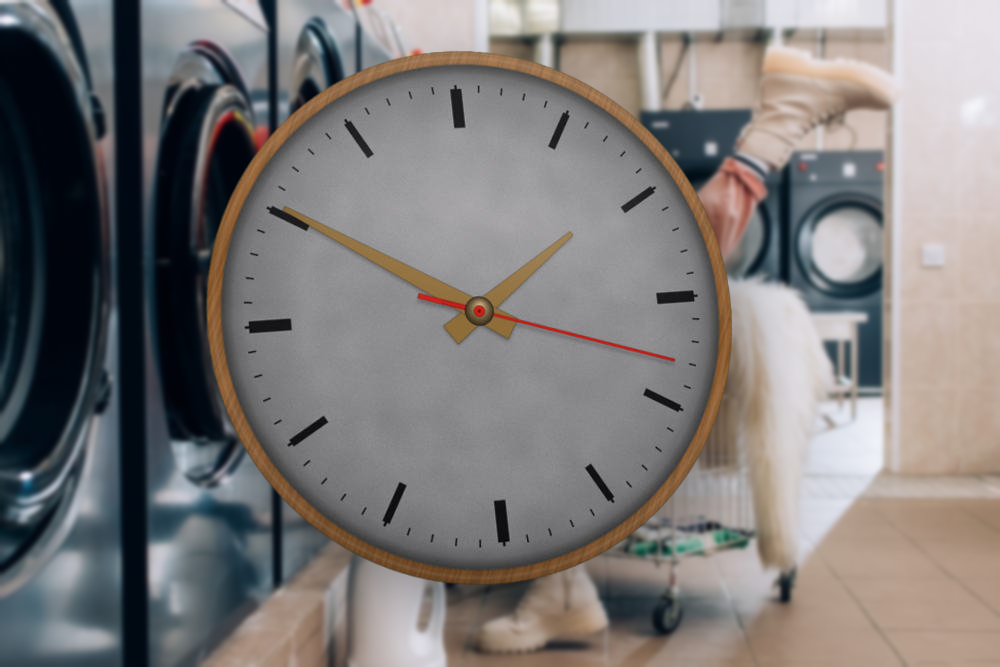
1:50:18
